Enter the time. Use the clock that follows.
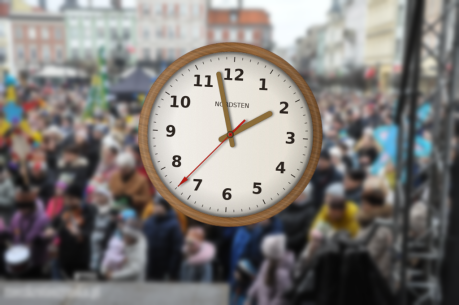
1:57:37
